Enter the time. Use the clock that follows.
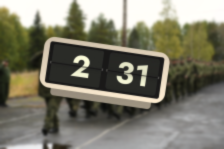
2:31
